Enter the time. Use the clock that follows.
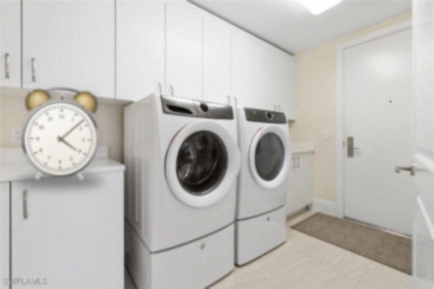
4:08
